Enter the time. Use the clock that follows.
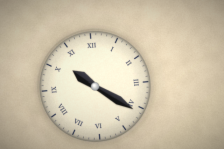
10:21
